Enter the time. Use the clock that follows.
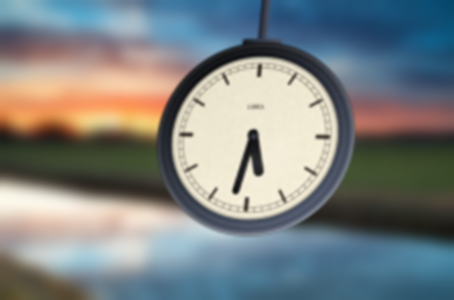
5:32
